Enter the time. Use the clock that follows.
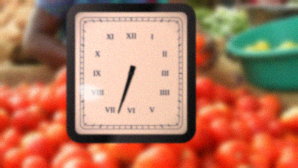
6:33
